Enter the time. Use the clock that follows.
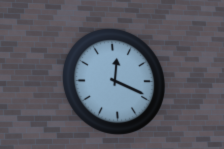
12:19
